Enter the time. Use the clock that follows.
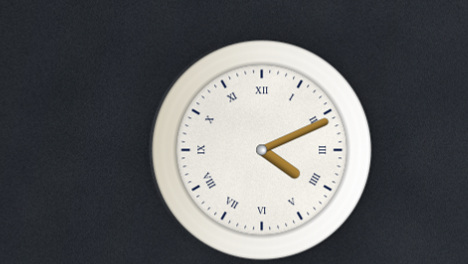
4:11
